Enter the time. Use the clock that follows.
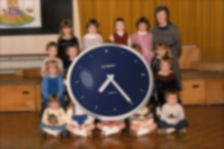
7:25
